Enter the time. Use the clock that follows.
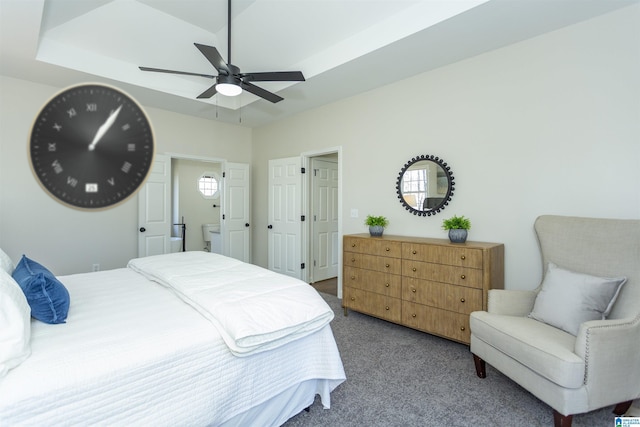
1:06
